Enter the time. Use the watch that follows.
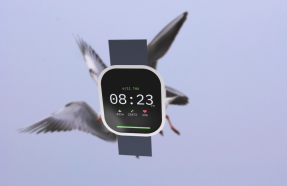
8:23
